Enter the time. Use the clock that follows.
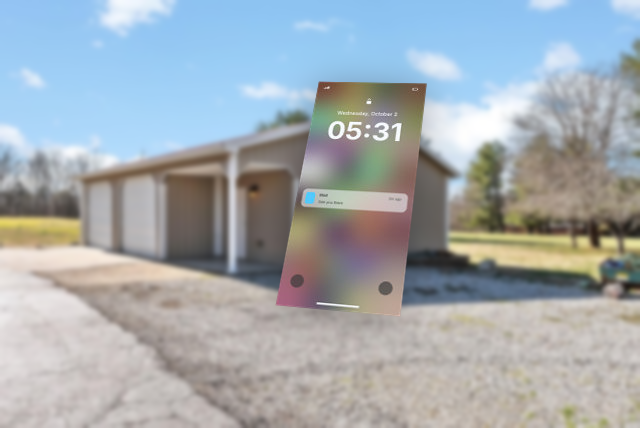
5:31
